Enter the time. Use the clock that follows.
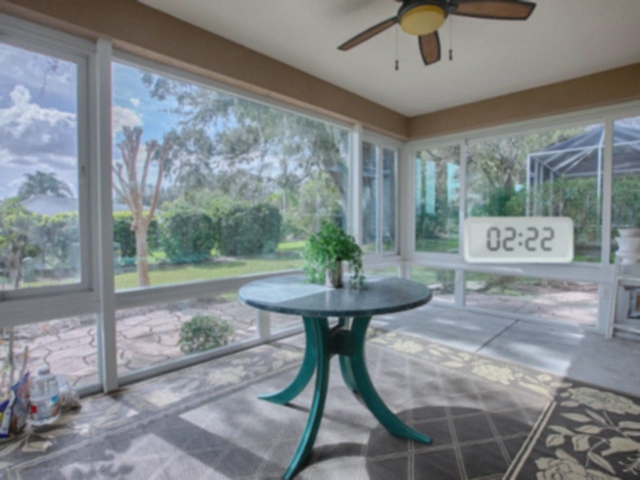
2:22
